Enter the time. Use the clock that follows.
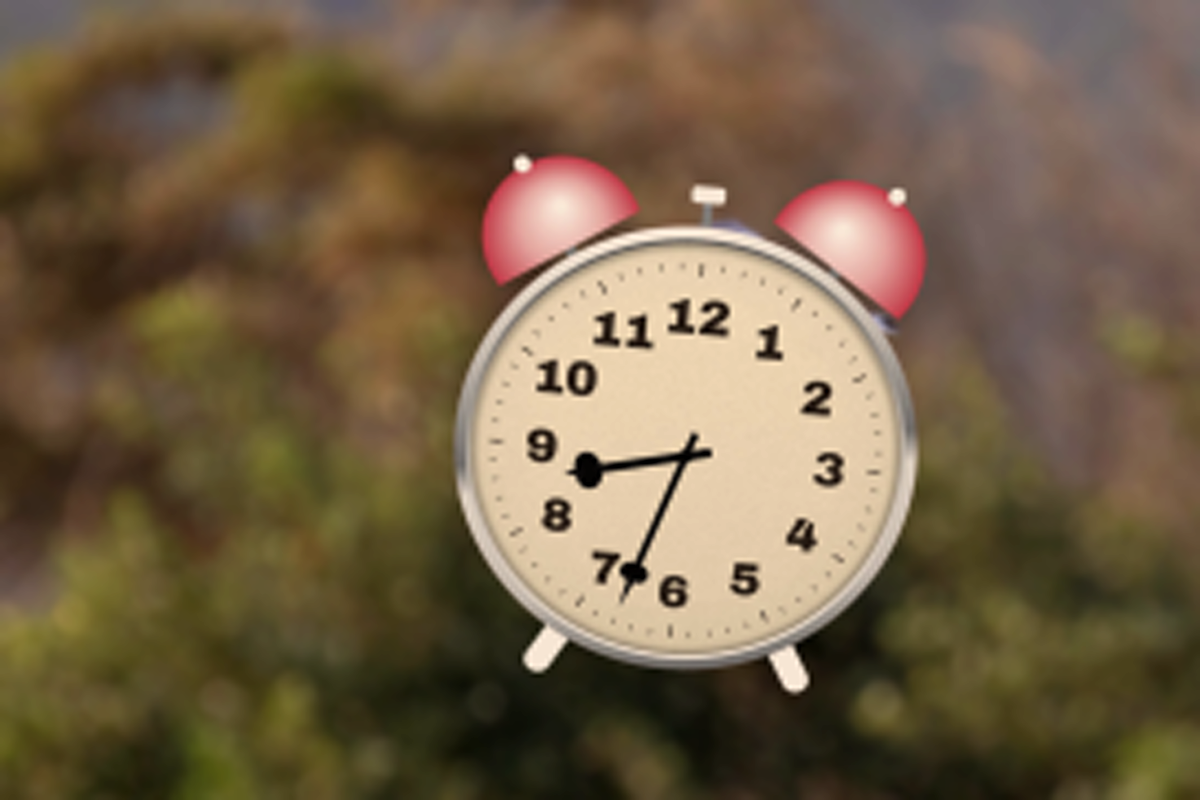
8:33
